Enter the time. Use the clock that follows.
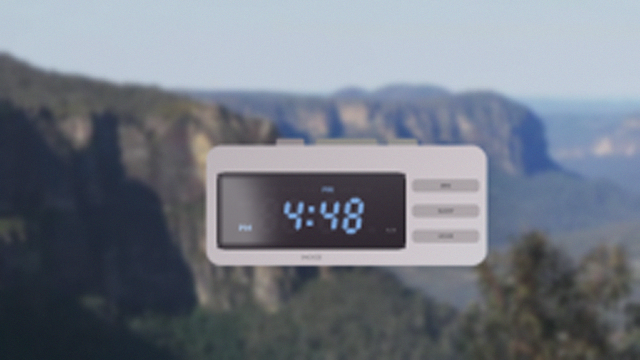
4:48
